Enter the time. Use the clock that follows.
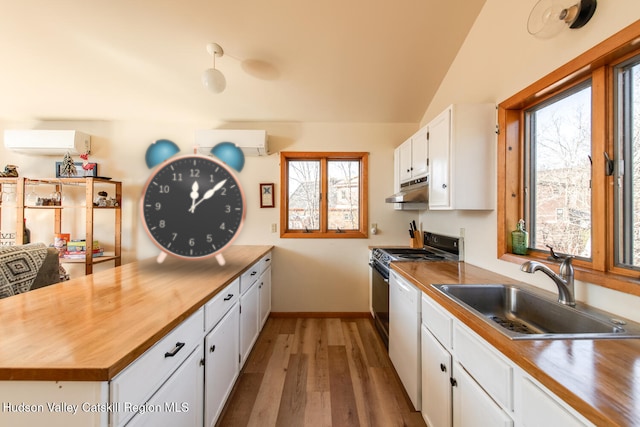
12:08
